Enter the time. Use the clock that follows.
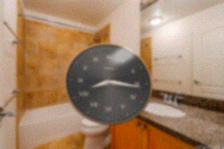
8:16
